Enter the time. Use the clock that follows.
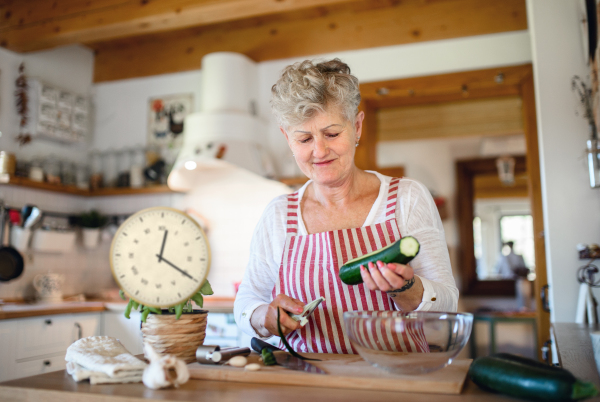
12:20
